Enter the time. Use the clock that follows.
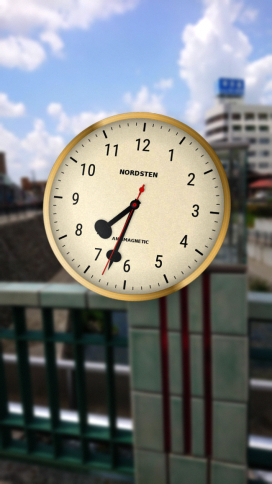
7:32:33
